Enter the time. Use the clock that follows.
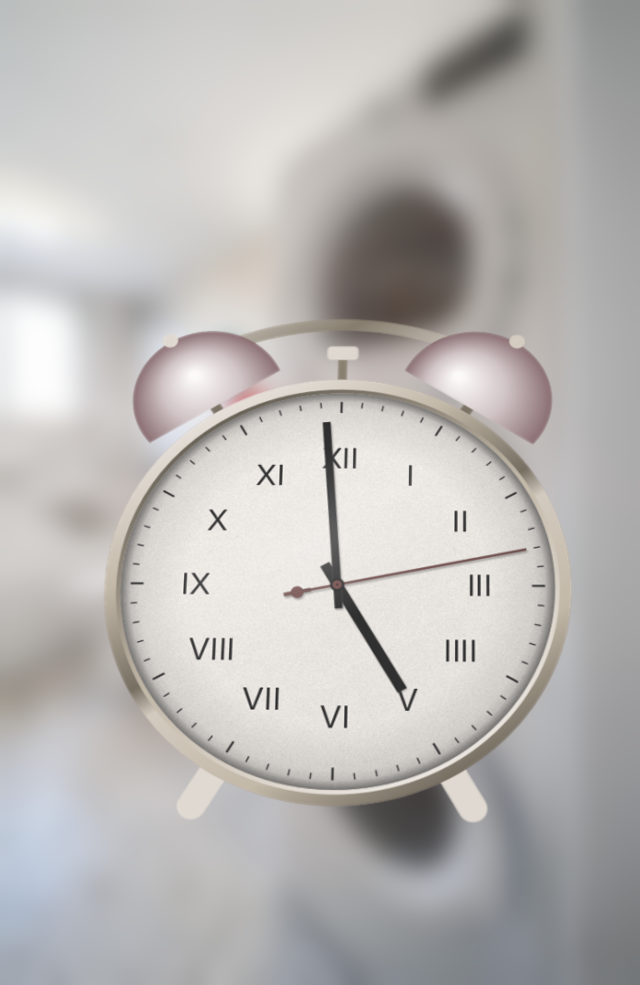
4:59:13
